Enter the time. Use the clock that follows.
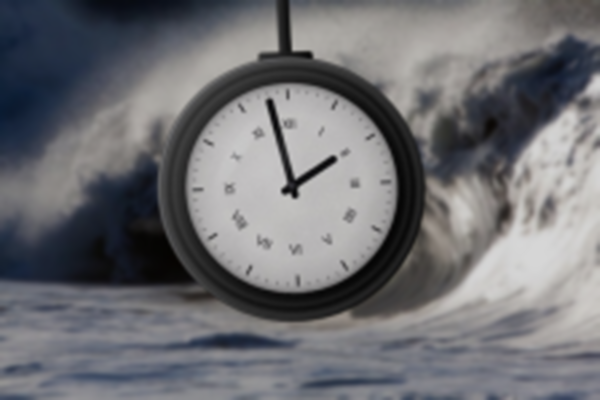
1:58
